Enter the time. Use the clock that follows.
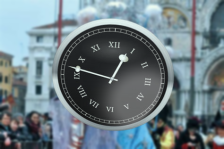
12:47
